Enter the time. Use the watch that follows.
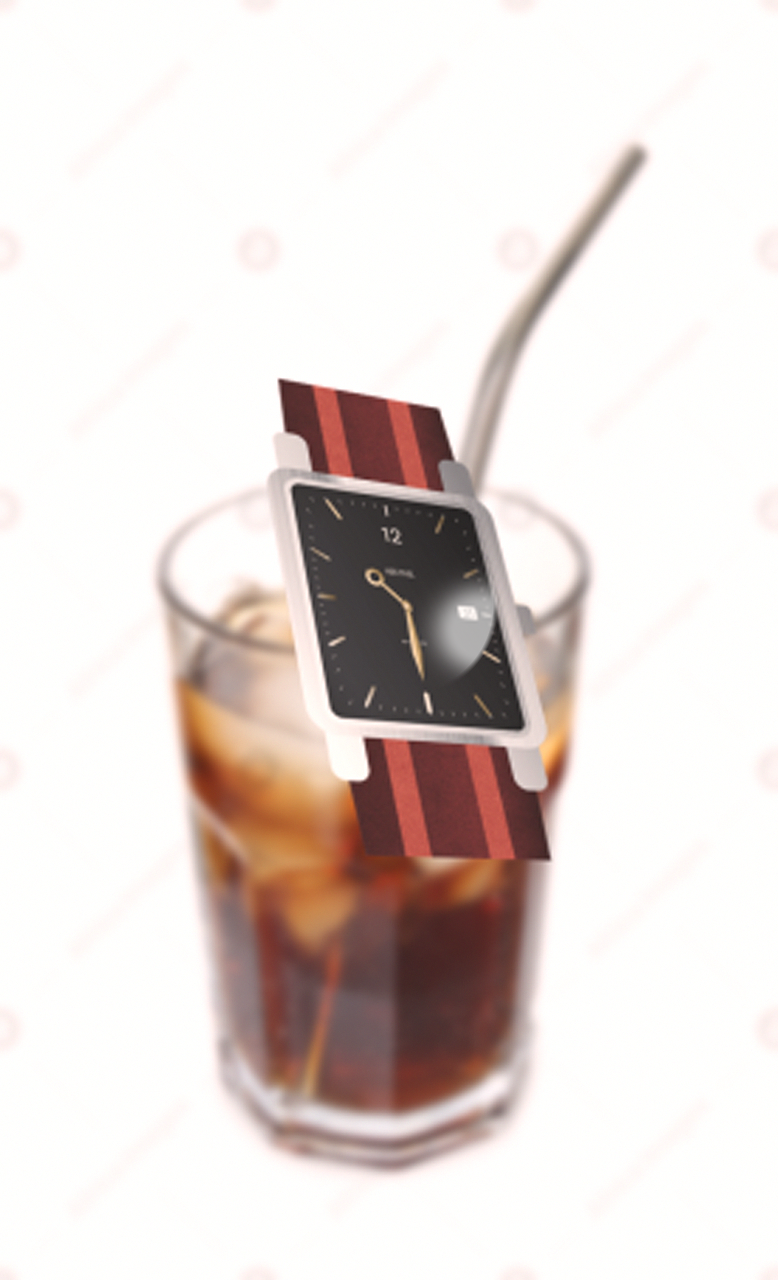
10:30
